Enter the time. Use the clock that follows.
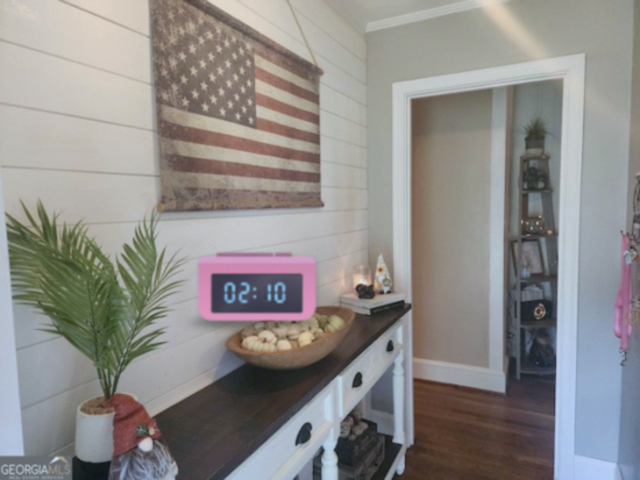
2:10
